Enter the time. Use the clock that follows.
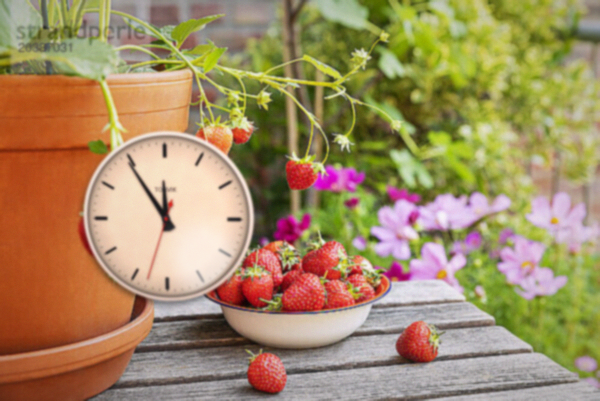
11:54:33
